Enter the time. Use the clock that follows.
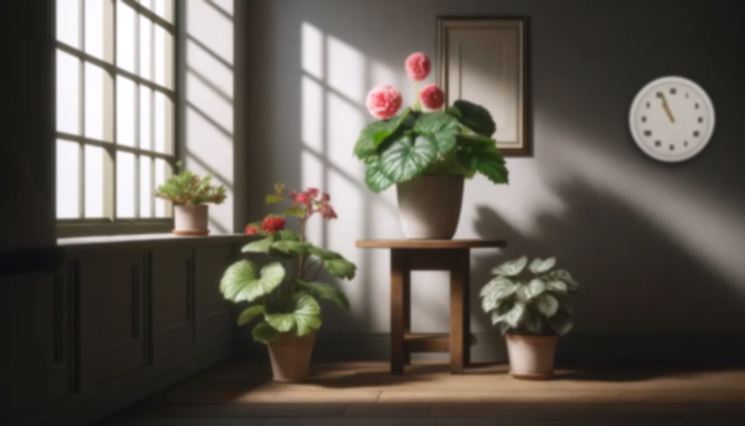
10:56
